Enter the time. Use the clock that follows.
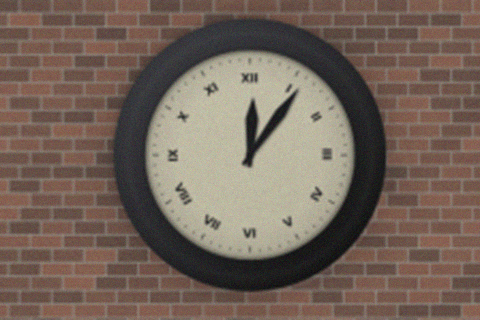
12:06
